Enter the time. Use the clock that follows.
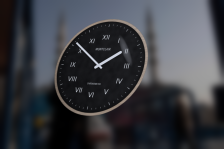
1:51
